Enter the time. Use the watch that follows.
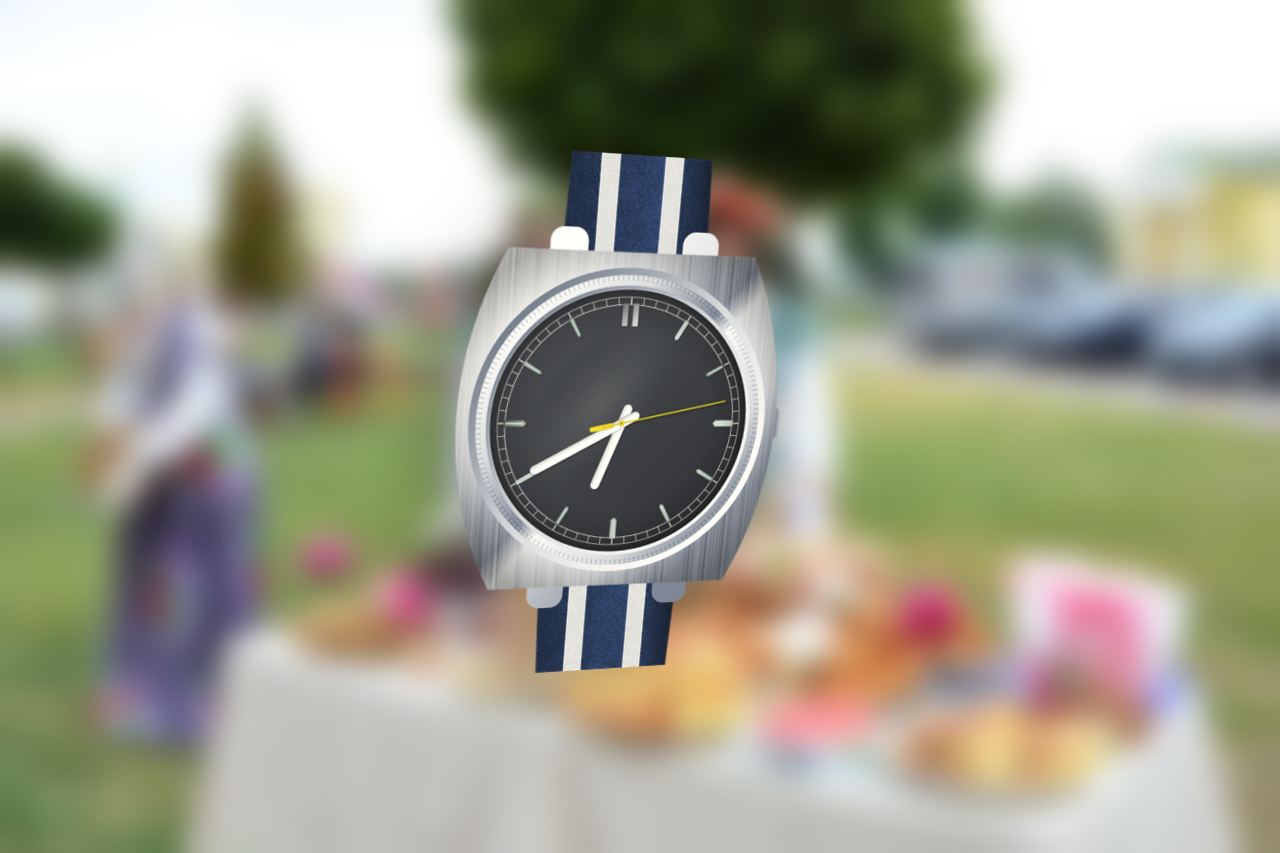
6:40:13
